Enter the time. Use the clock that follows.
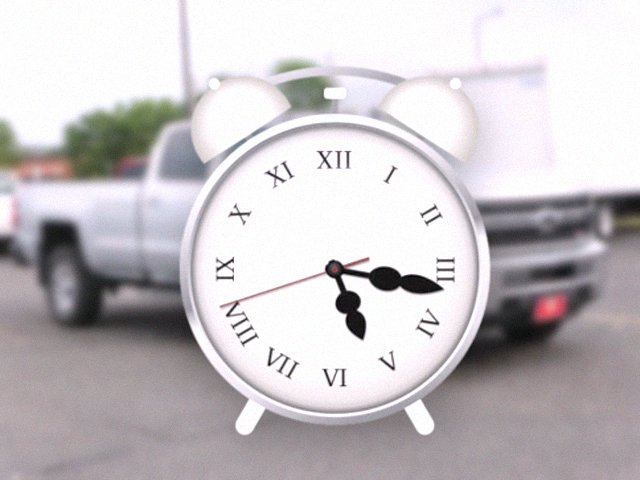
5:16:42
